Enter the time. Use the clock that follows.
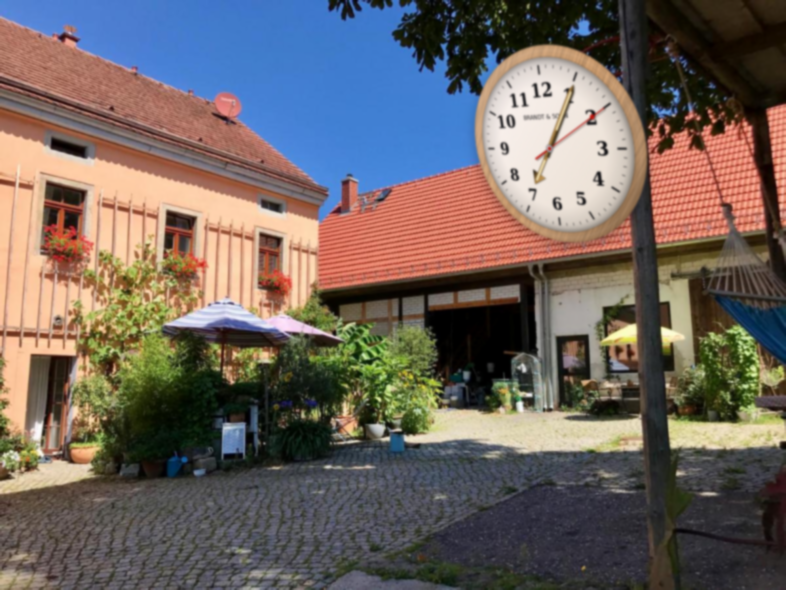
7:05:10
